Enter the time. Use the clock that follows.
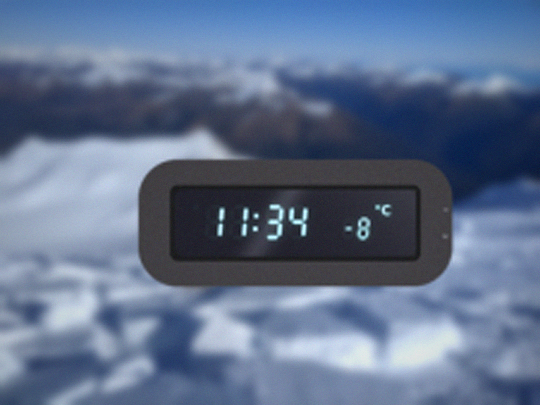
11:34
